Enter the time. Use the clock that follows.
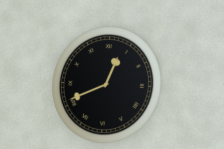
12:41
